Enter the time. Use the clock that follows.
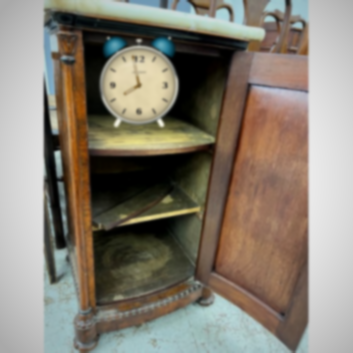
7:58
